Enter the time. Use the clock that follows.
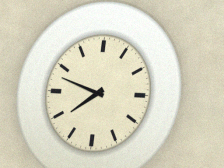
7:48
